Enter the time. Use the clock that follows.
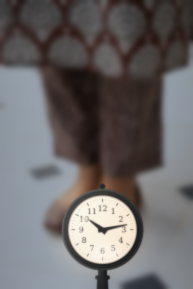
10:13
